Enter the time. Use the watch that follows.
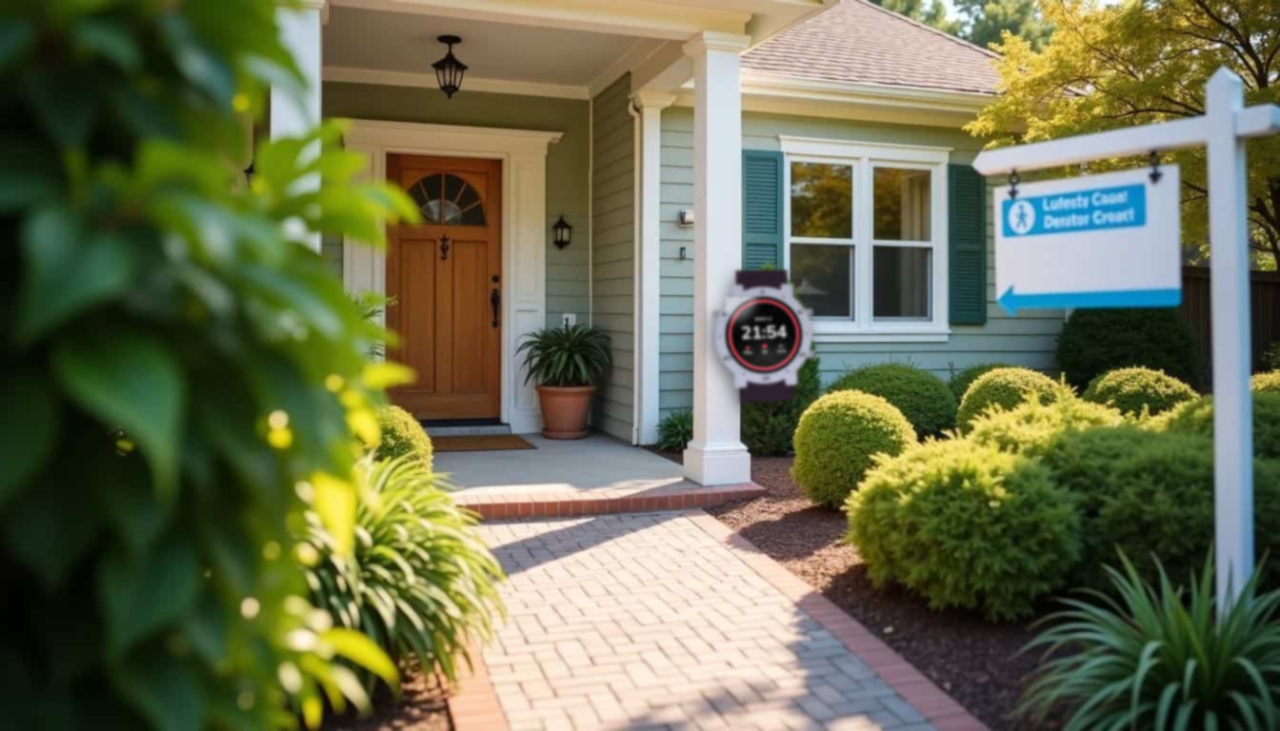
21:54
